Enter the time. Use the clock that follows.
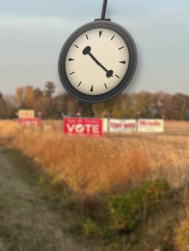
10:21
